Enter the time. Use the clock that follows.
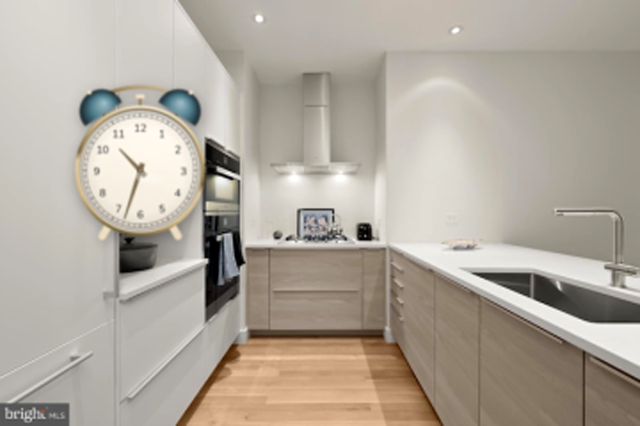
10:33
